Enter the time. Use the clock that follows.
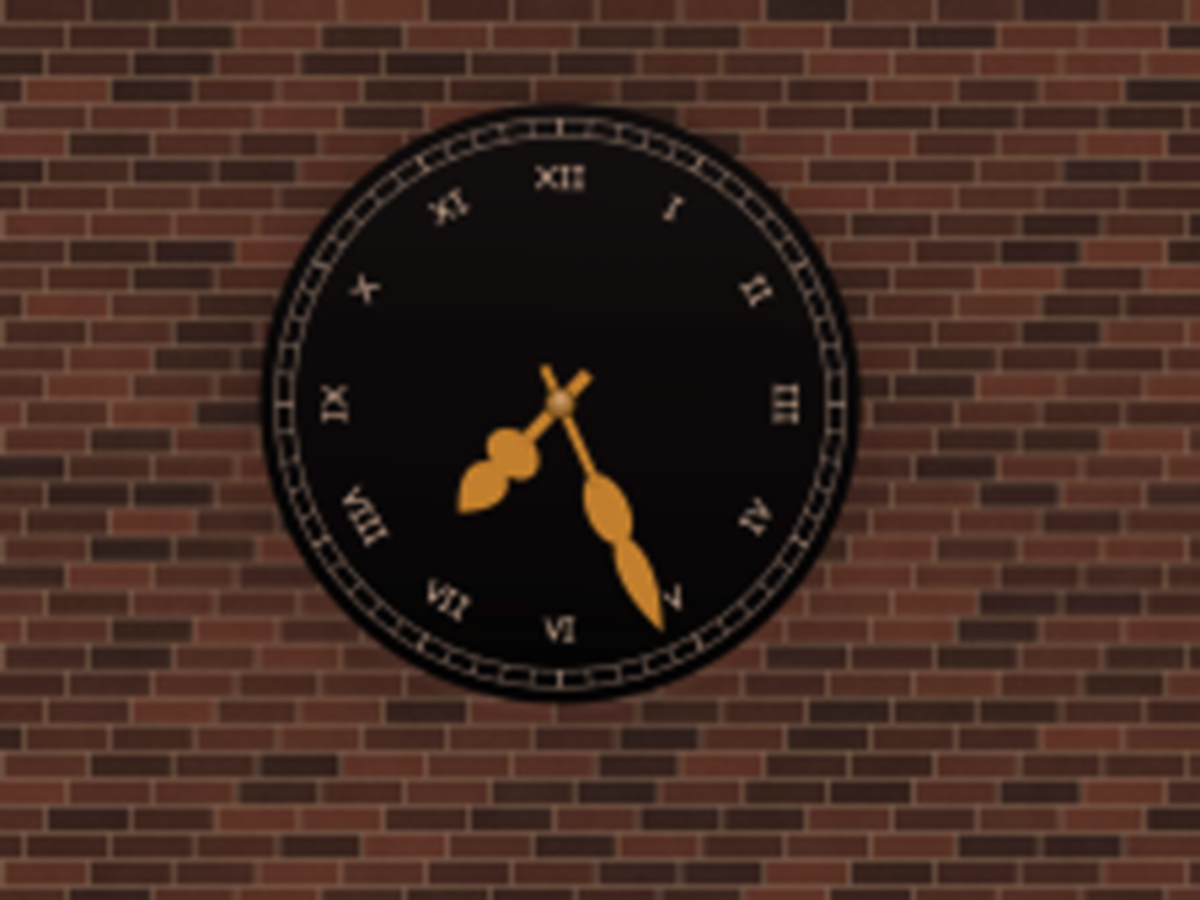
7:26
